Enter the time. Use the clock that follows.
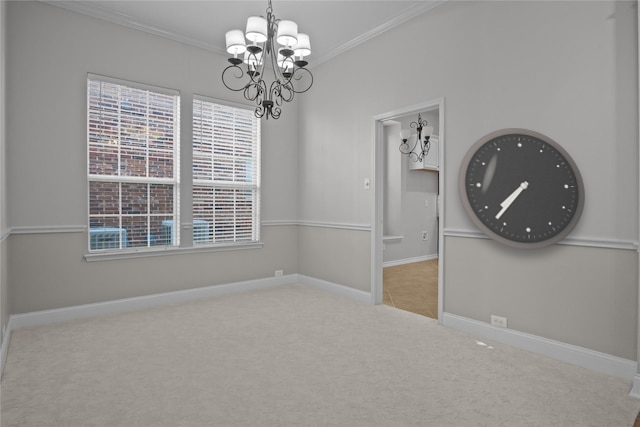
7:37
